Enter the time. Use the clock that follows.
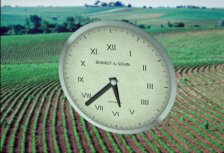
5:38
